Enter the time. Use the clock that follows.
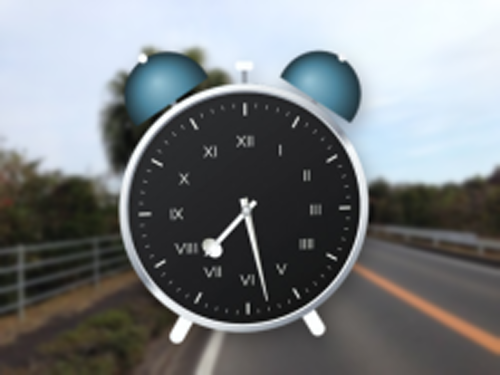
7:28
